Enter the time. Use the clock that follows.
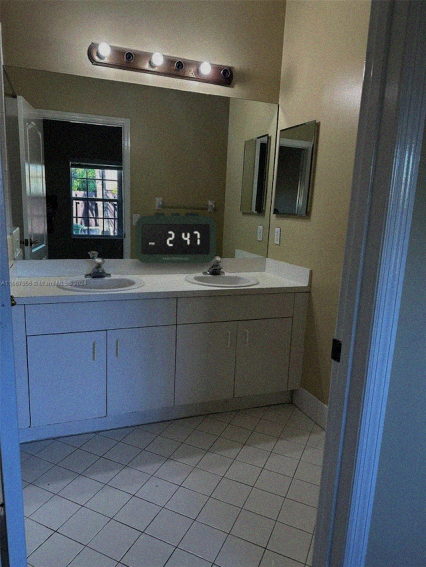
2:47
